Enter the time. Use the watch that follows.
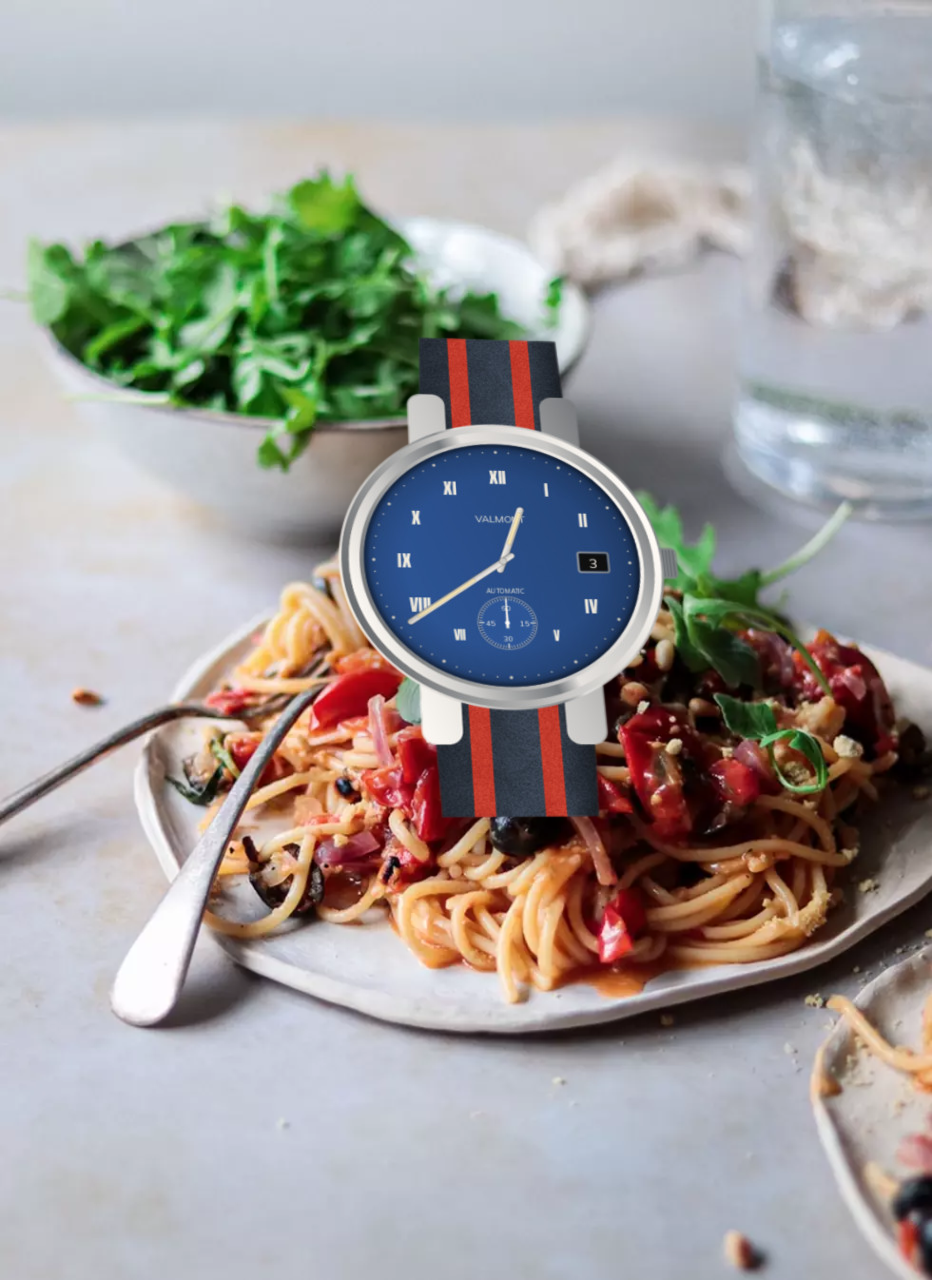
12:39
